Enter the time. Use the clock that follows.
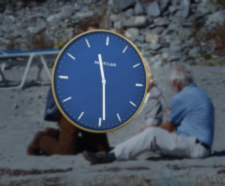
11:29
